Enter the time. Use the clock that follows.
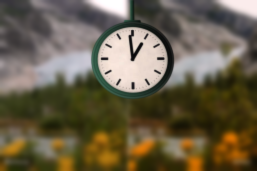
12:59
